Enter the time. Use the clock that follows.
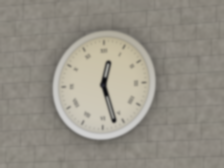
12:27
